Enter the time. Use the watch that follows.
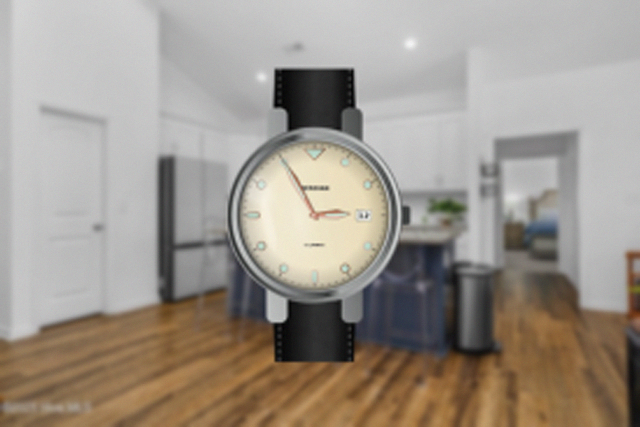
2:55
